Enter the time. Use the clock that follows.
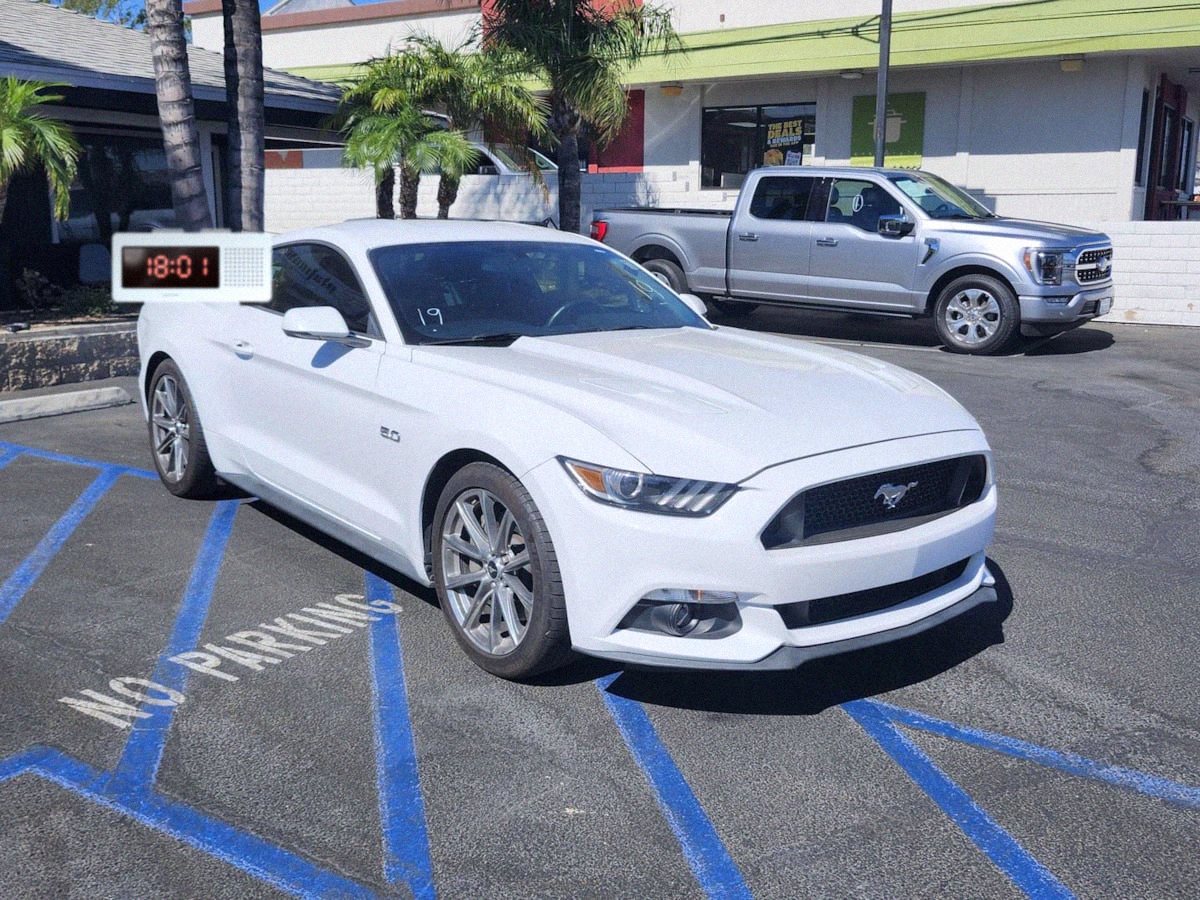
18:01
